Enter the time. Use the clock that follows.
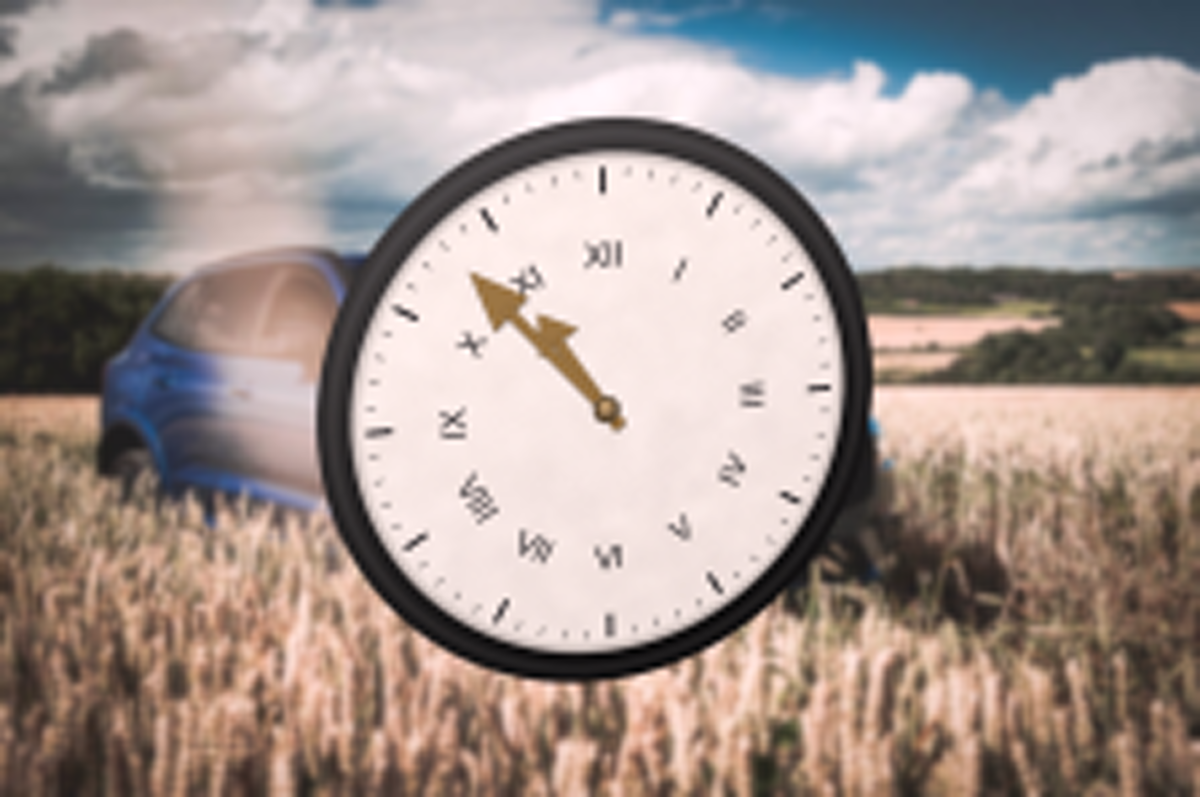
10:53
